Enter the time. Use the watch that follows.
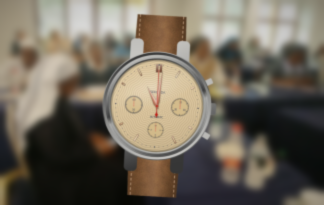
11:01
